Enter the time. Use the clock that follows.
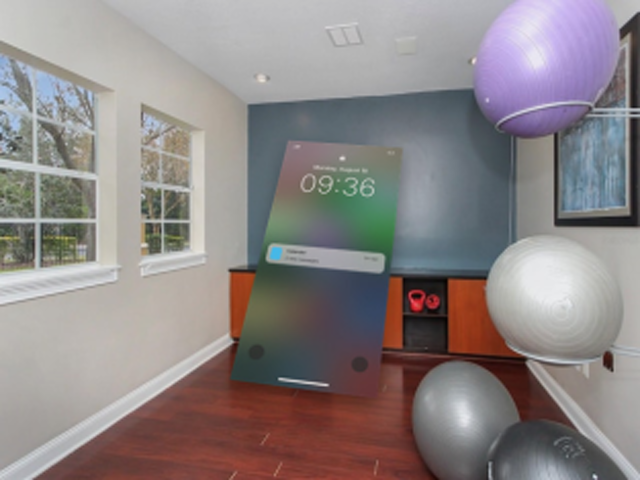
9:36
